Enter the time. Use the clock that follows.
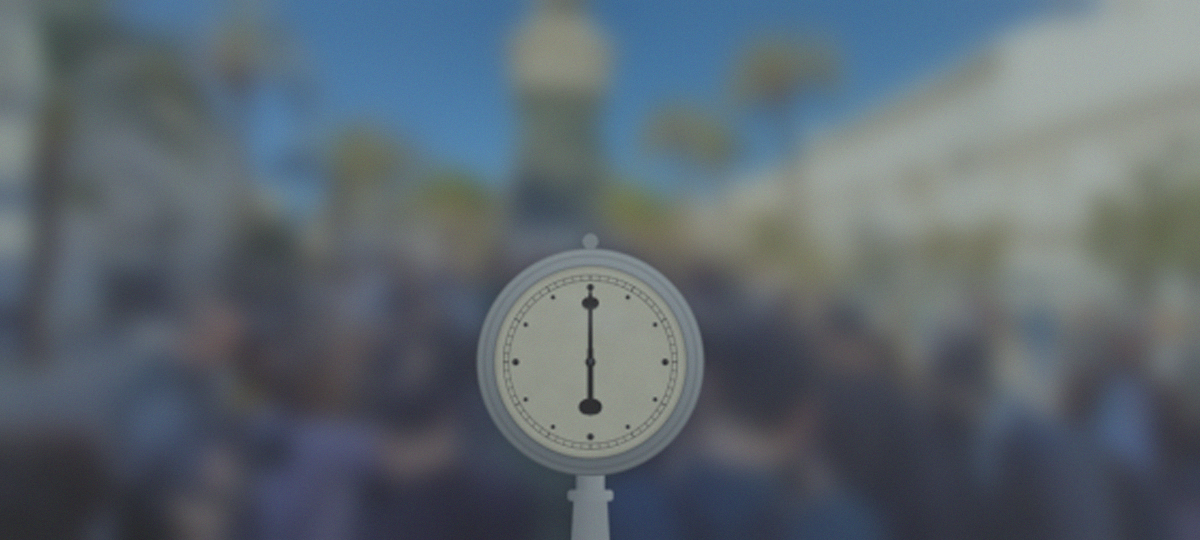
6:00
